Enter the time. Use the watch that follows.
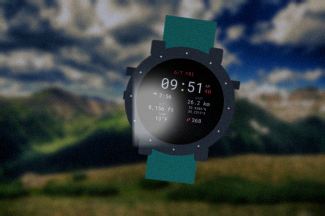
9:51
